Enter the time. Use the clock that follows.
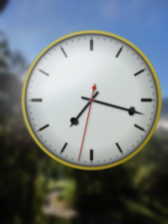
7:17:32
